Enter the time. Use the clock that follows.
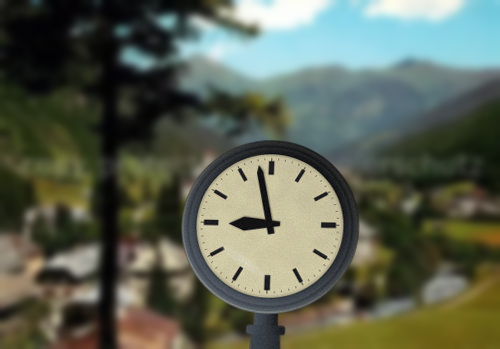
8:58
